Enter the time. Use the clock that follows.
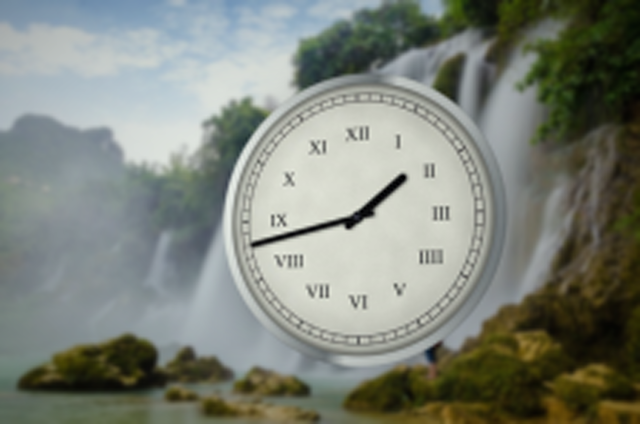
1:43
